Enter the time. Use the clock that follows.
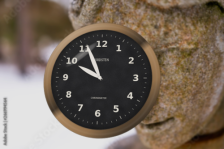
9:56
